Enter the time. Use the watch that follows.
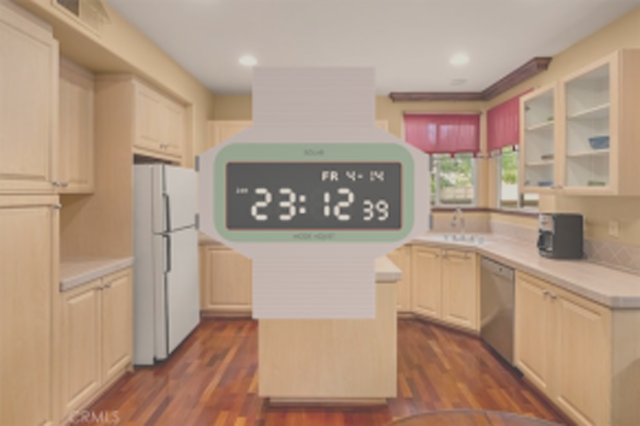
23:12:39
